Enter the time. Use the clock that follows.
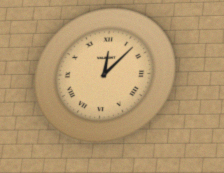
12:07
